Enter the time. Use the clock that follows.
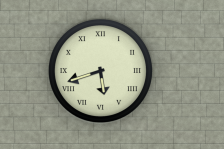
5:42
